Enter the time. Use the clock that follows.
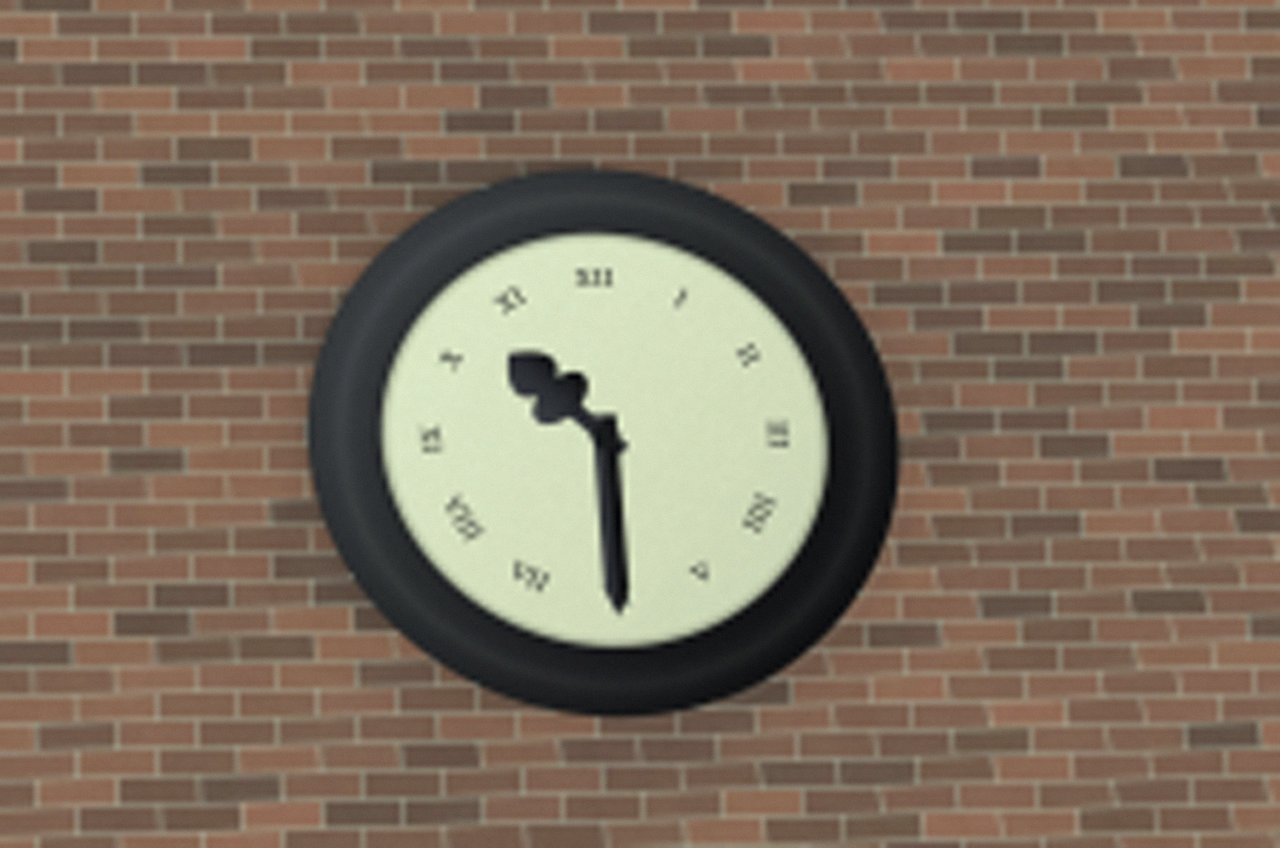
10:30
